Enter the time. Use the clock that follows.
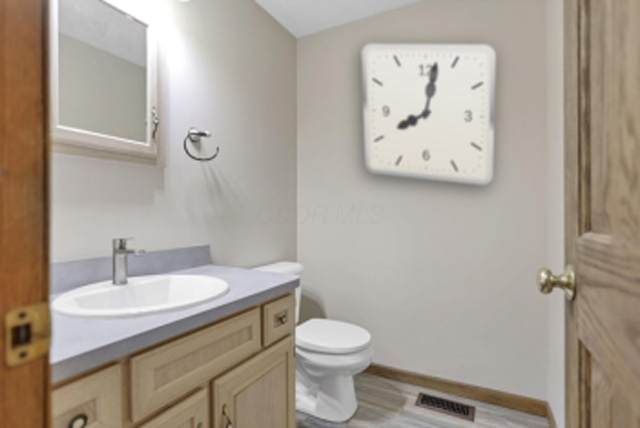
8:02
